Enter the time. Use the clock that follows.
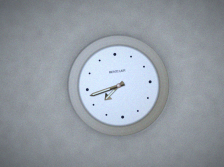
7:43
